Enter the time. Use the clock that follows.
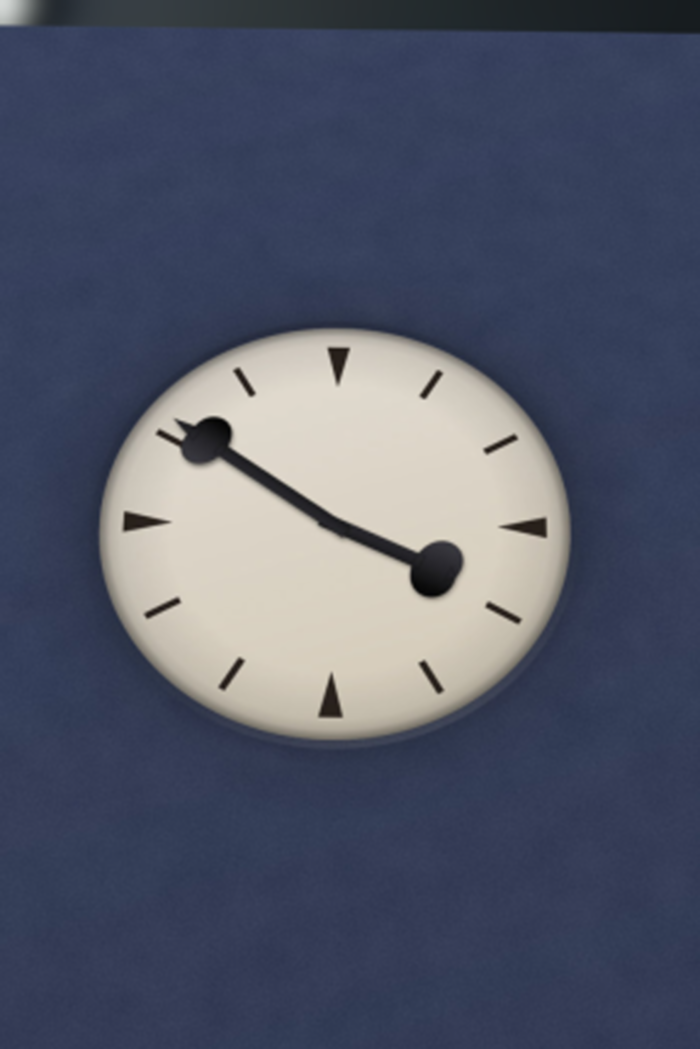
3:51
